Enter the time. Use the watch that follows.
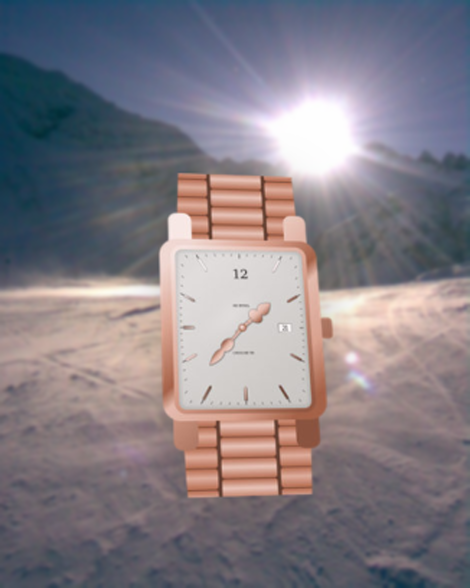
1:37
